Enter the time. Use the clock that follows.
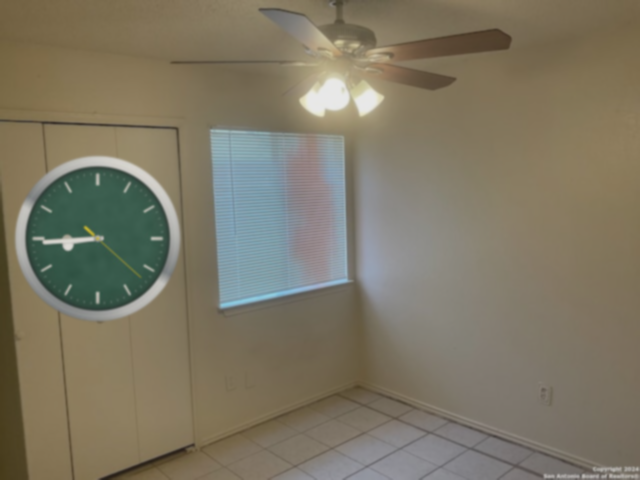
8:44:22
